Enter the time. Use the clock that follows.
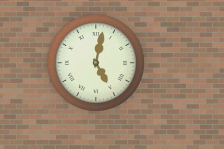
5:02
